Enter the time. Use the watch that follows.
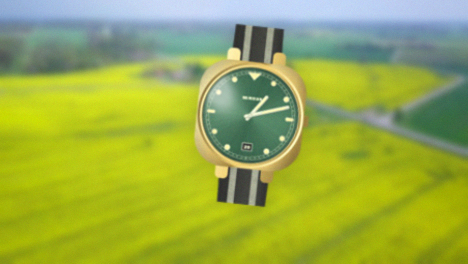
1:12
